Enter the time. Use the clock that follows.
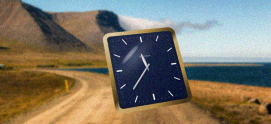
11:37
